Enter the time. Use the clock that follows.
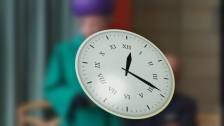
12:19
